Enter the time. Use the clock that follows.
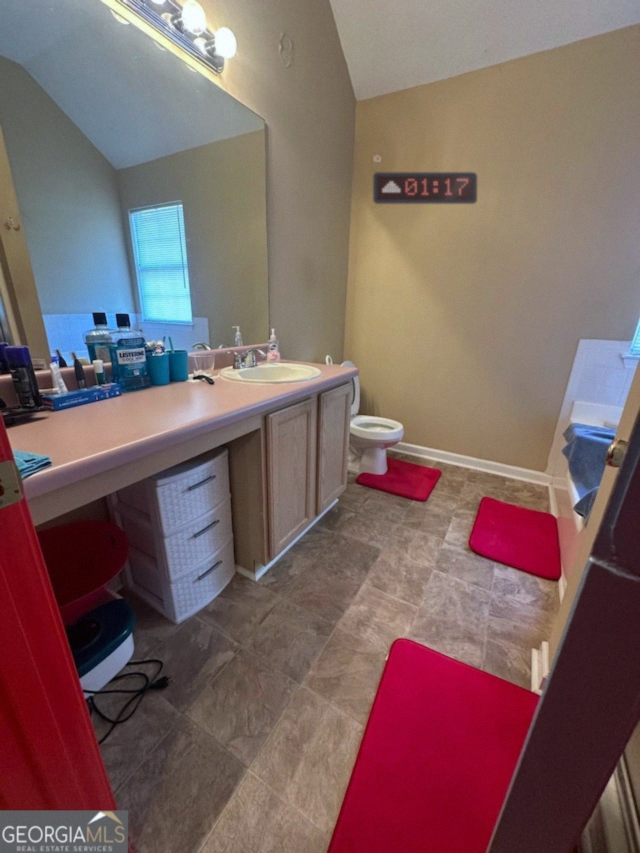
1:17
